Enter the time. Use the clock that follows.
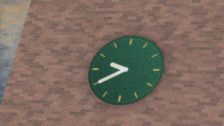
9:40
